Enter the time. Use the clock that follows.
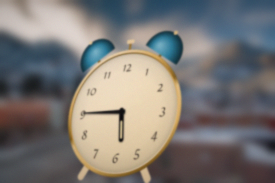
5:45
